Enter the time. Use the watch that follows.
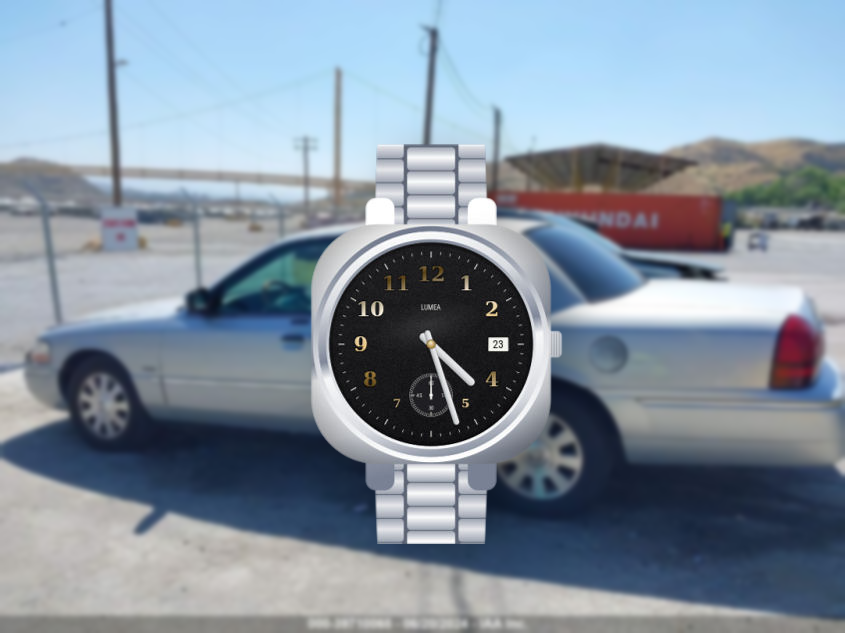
4:27
